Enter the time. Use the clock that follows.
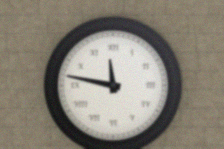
11:47
